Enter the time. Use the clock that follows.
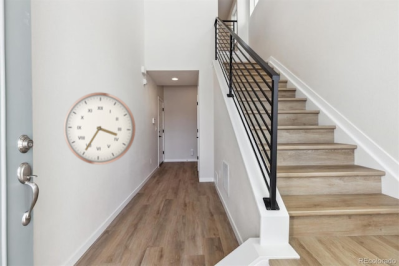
3:35
